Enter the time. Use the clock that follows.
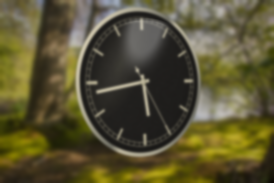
5:43:25
